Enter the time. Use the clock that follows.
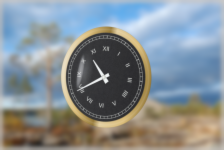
10:40
